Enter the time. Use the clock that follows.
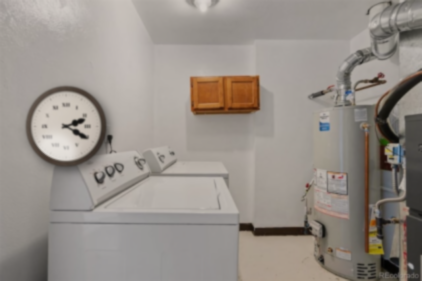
2:20
